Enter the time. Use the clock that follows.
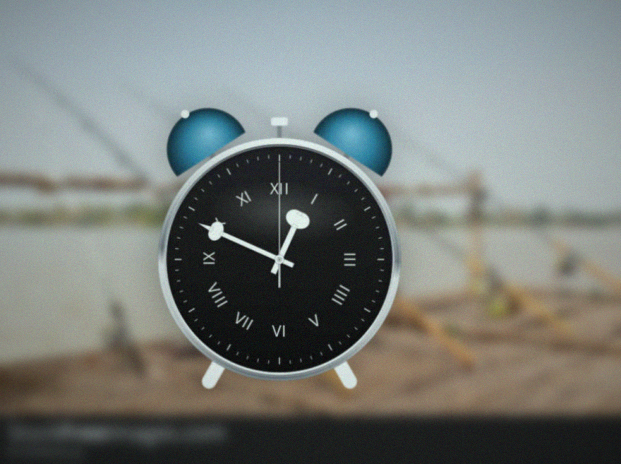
12:49:00
